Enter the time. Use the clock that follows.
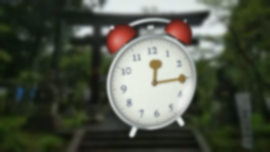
12:15
